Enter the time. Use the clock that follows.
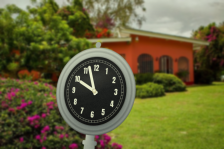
9:57
